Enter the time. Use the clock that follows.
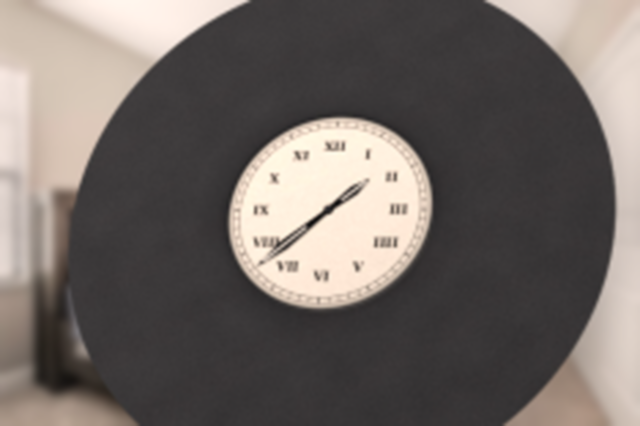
1:38
